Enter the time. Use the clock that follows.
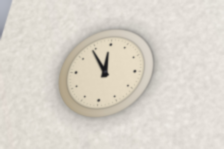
11:54
